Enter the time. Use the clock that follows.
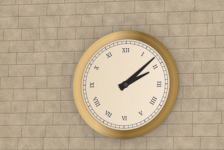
2:08
